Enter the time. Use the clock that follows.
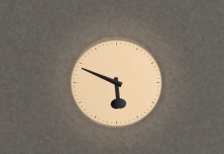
5:49
